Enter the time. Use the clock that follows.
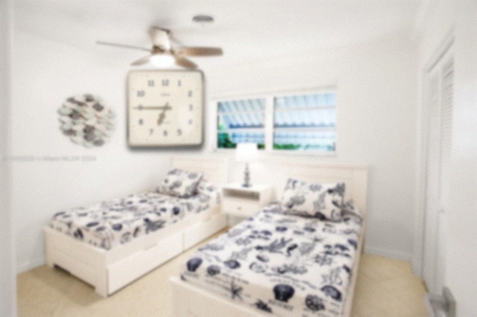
6:45
